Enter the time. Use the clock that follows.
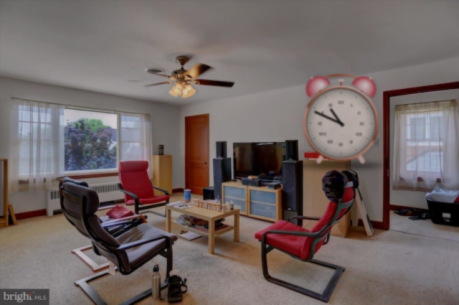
10:49
